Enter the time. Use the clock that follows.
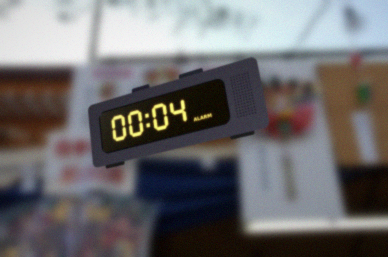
0:04
